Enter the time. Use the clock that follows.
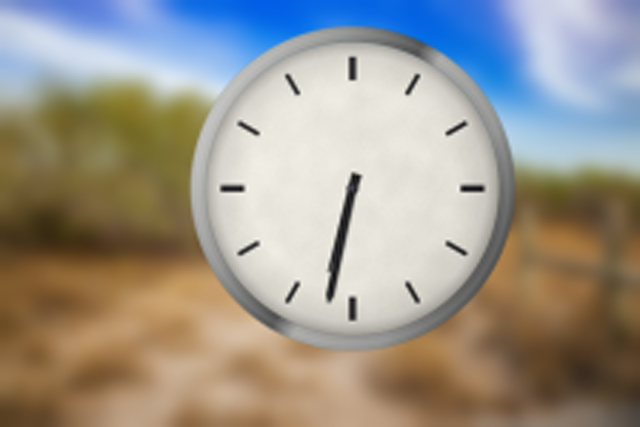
6:32
